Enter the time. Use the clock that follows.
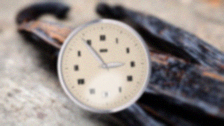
2:54
